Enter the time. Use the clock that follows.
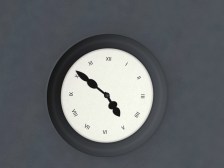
4:51
